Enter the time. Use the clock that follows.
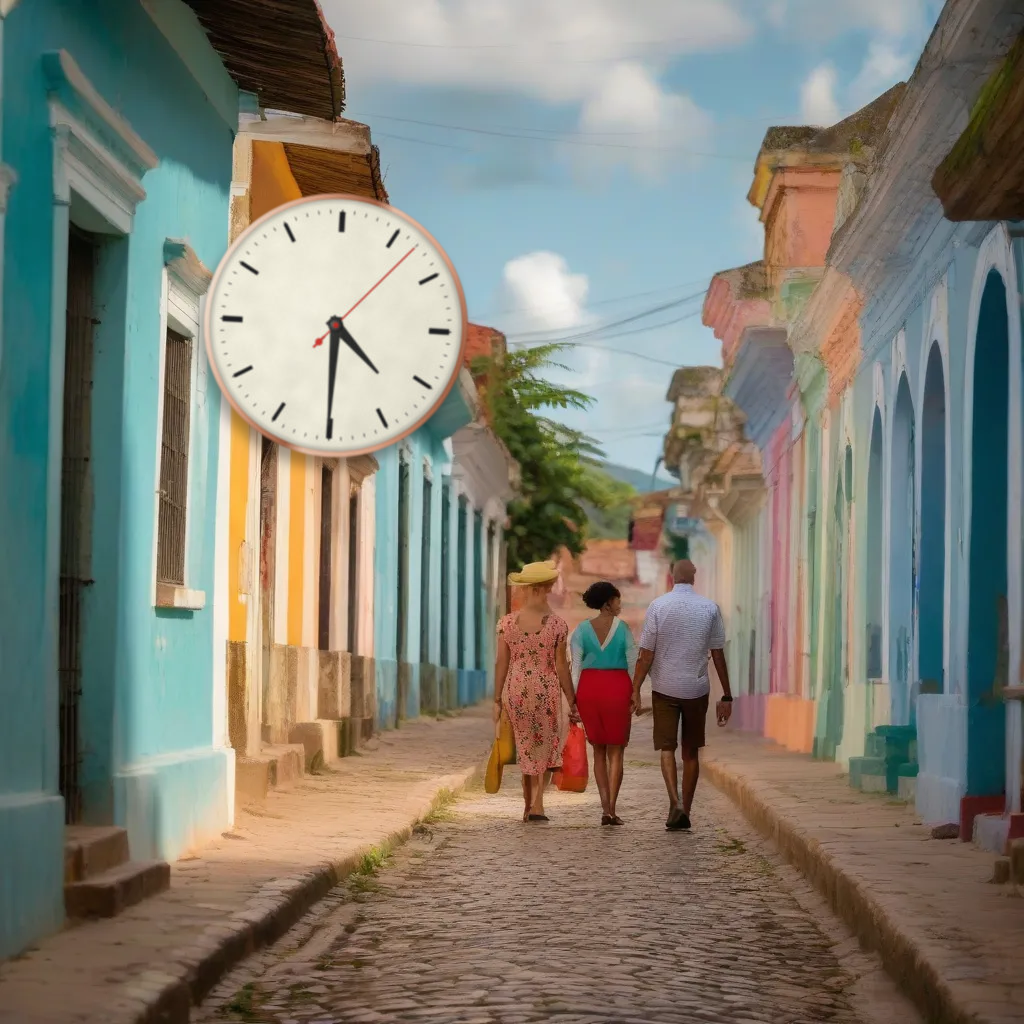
4:30:07
